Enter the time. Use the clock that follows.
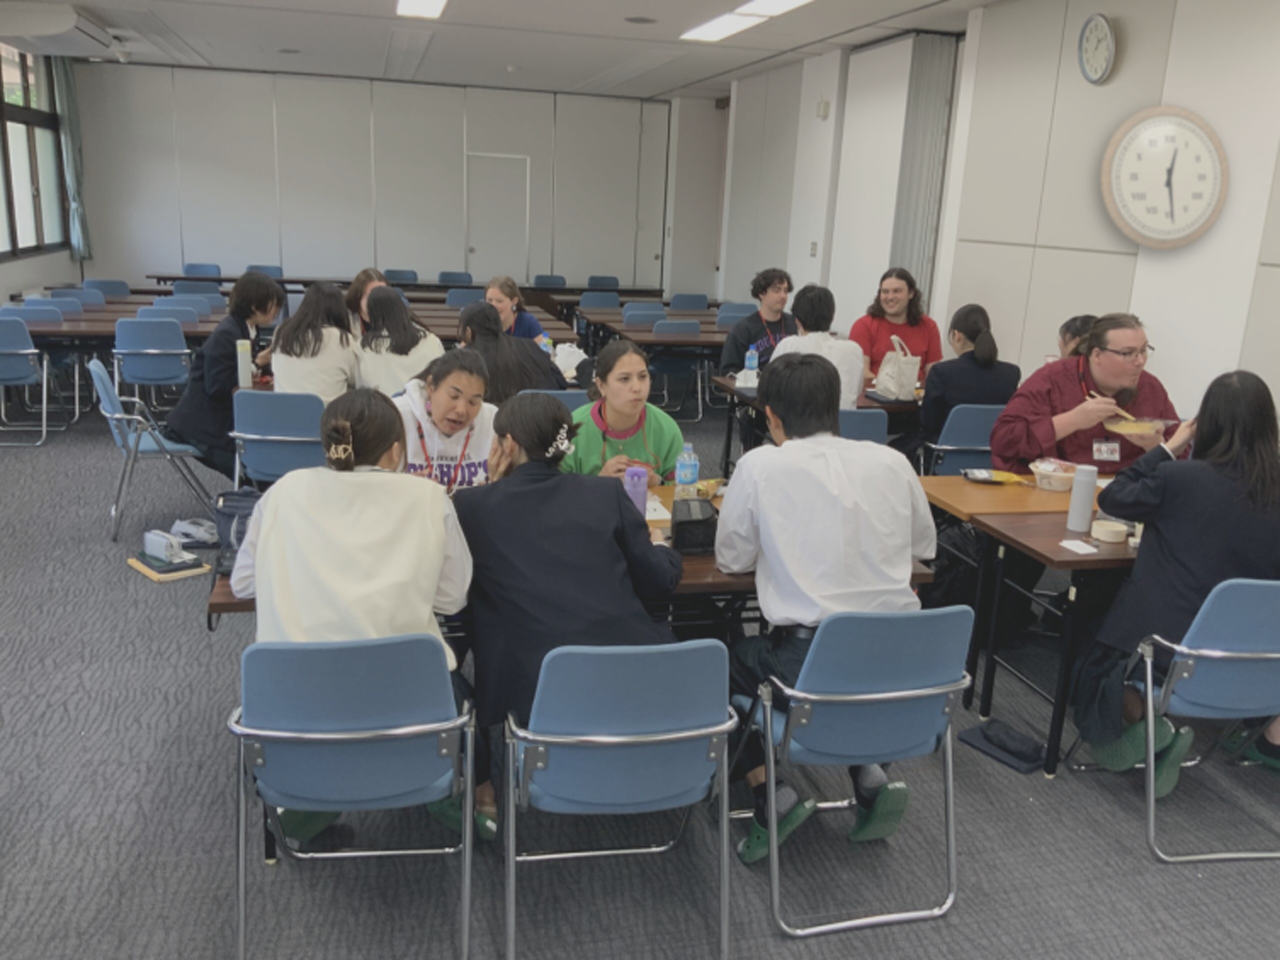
12:29
